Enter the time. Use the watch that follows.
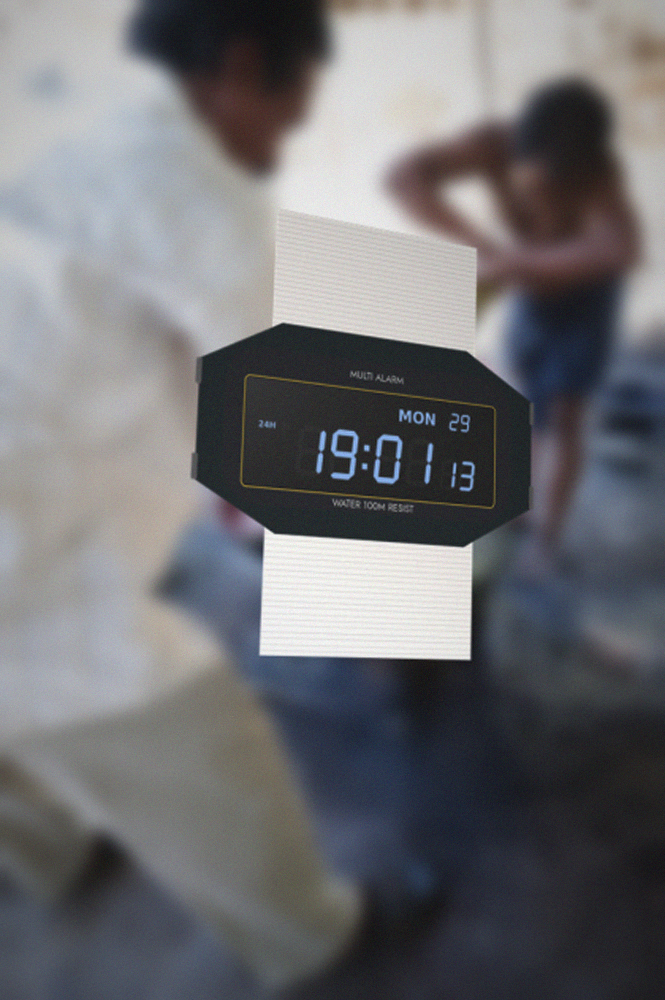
19:01:13
